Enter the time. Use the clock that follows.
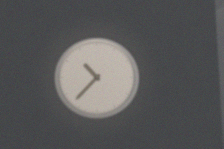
10:37
